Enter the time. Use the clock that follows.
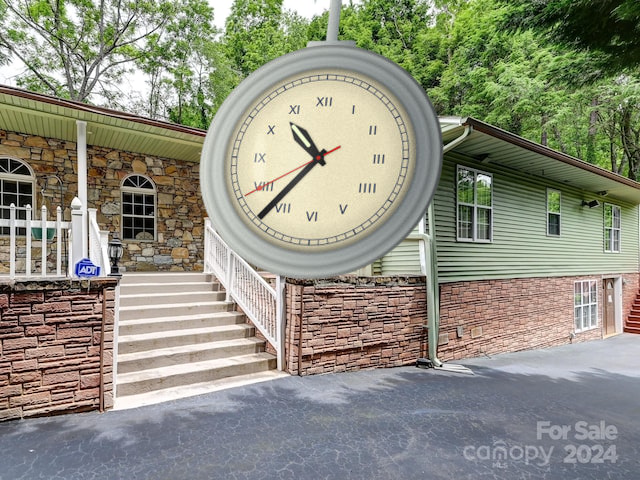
10:36:40
